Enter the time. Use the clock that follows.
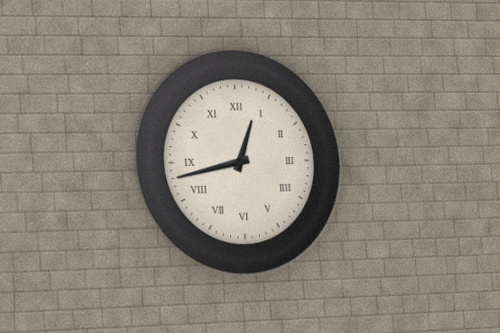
12:43
